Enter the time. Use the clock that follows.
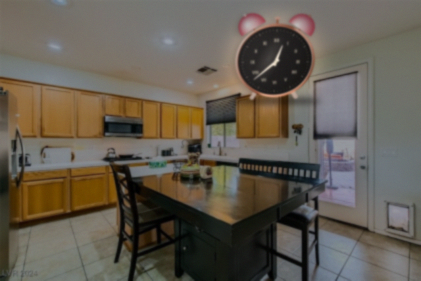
12:38
